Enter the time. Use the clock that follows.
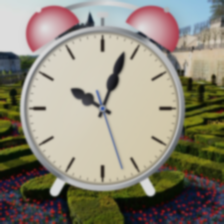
10:03:27
